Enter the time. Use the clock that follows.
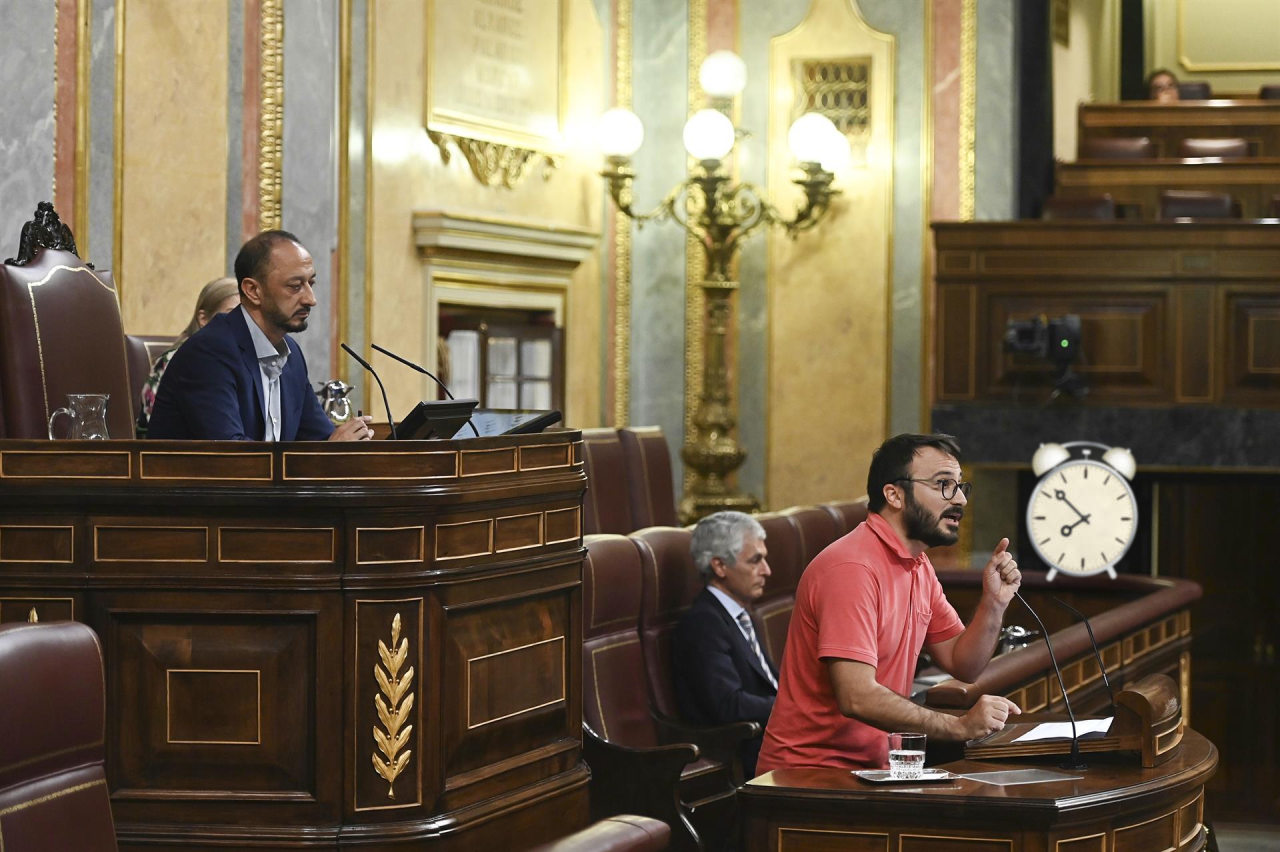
7:52
